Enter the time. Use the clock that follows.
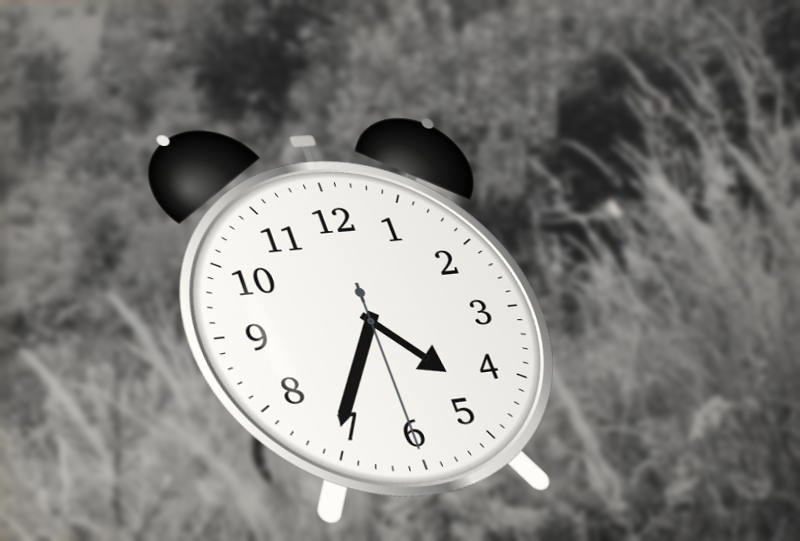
4:35:30
